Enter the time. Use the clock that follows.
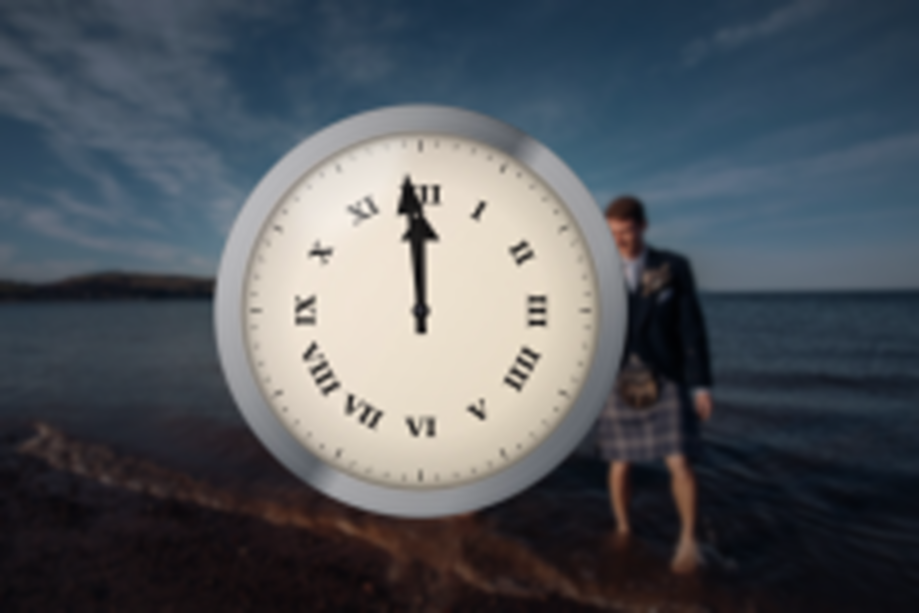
11:59
